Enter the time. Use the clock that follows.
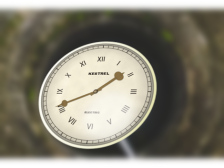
1:41
